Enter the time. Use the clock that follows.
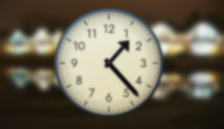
1:23
